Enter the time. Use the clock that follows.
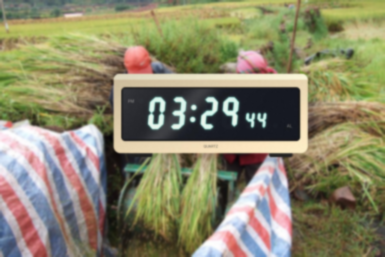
3:29:44
